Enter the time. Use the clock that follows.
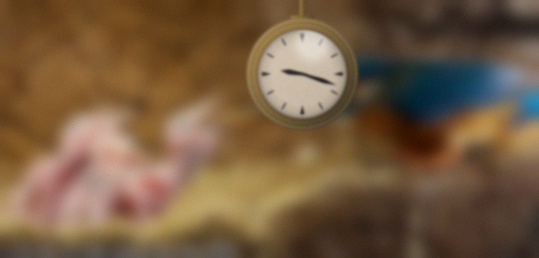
9:18
